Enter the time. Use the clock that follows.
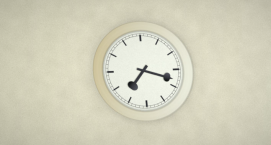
7:18
